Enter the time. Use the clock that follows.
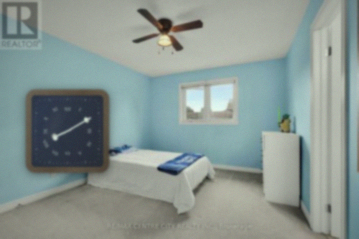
8:10
